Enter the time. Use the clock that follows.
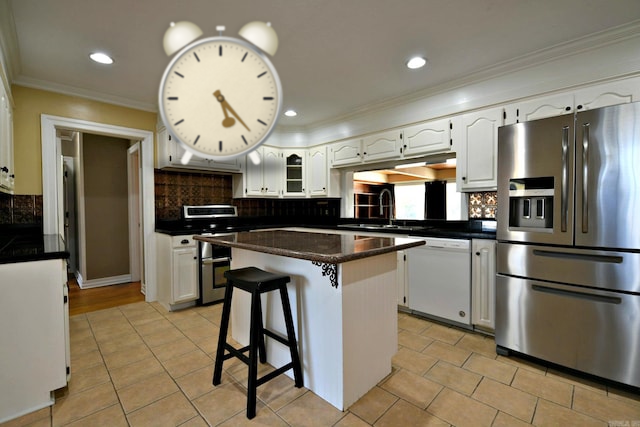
5:23
